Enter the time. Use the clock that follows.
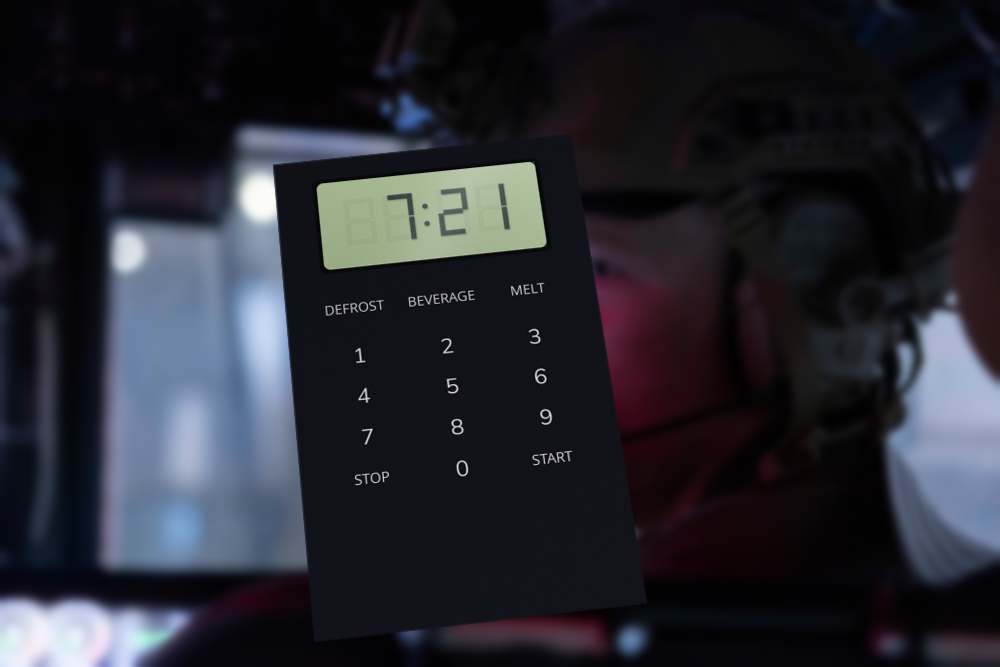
7:21
